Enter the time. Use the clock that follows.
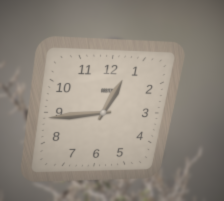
12:44
